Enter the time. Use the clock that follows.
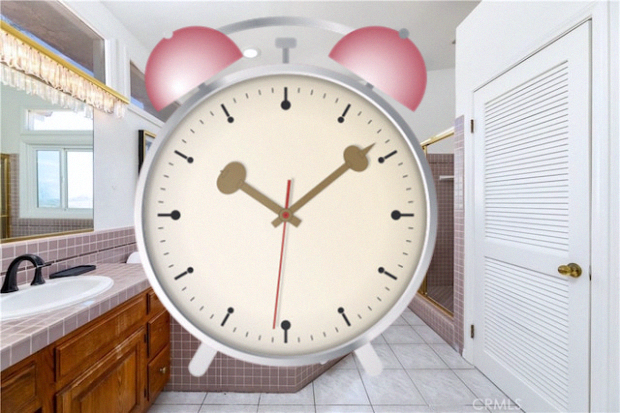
10:08:31
